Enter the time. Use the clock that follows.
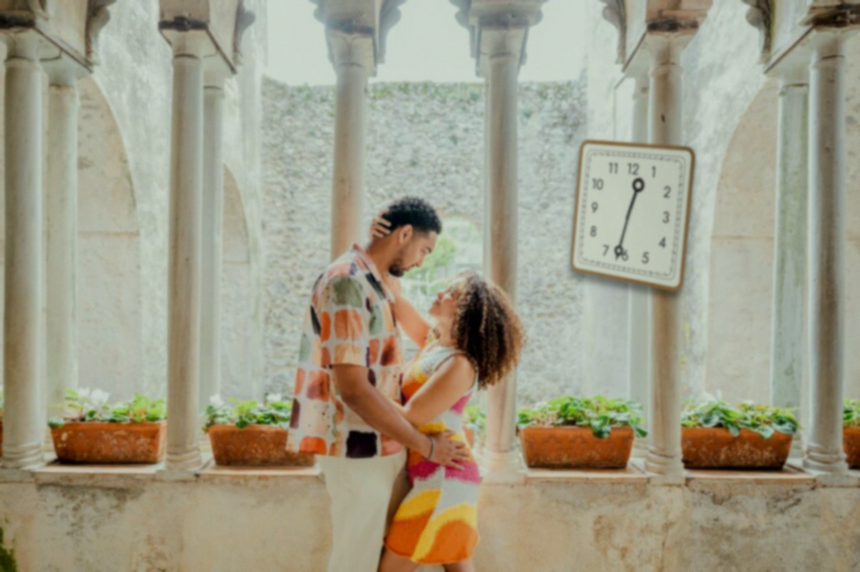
12:32
